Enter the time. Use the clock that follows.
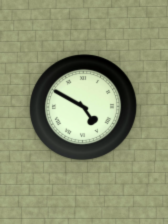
4:50
